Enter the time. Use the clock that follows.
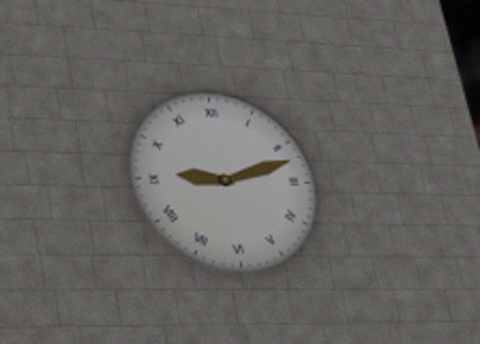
9:12
